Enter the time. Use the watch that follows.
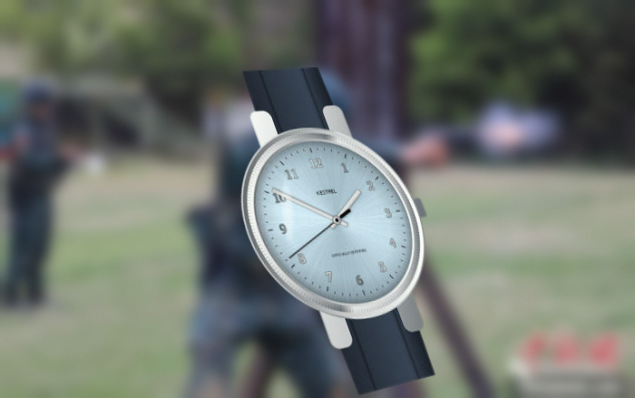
1:50:41
